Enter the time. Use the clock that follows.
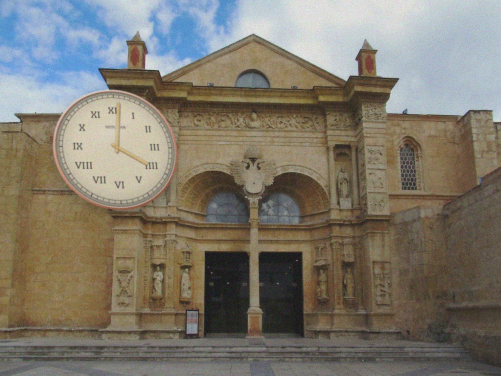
4:01
